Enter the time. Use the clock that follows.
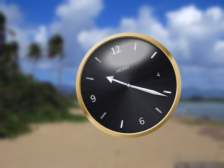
10:21
